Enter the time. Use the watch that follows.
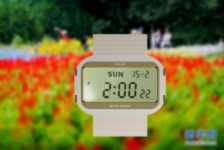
2:00:22
